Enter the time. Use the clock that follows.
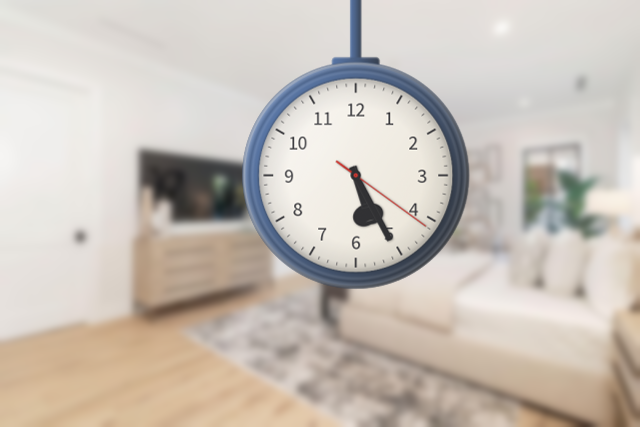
5:25:21
